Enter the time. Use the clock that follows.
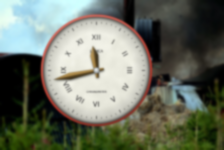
11:43
